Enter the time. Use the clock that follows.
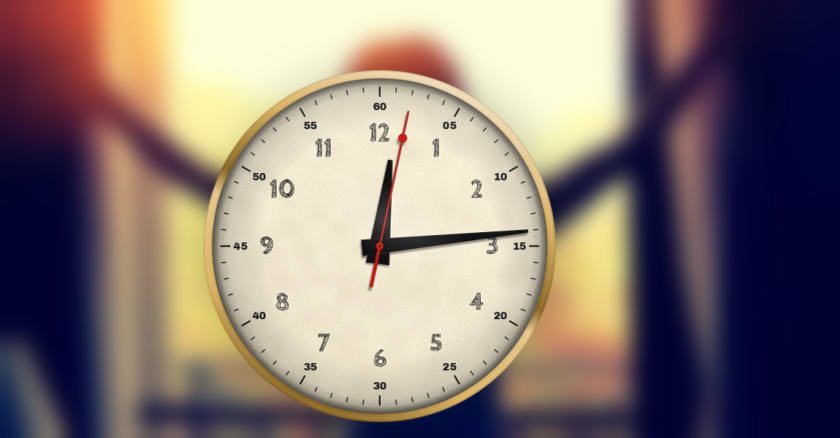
12:14:02
